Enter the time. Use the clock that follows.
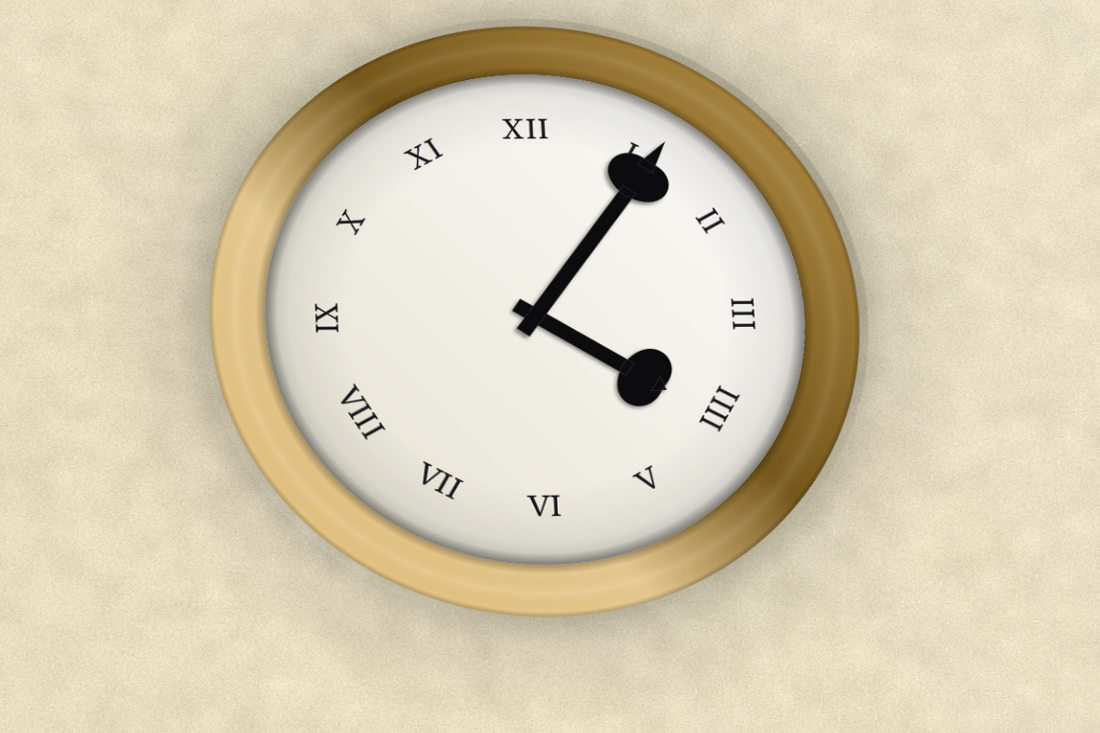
4:06
